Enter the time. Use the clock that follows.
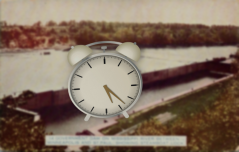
5:23
